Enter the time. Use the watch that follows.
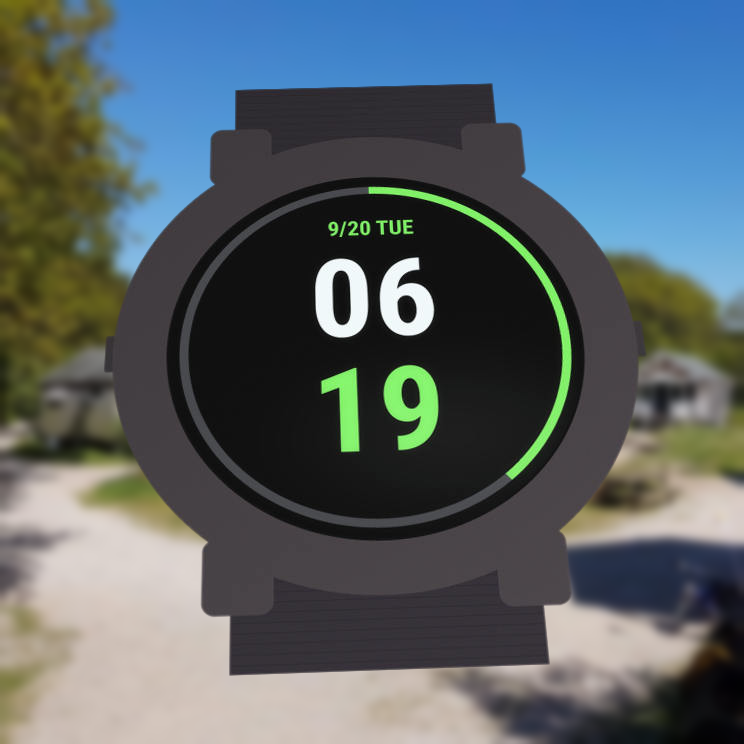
6:19
